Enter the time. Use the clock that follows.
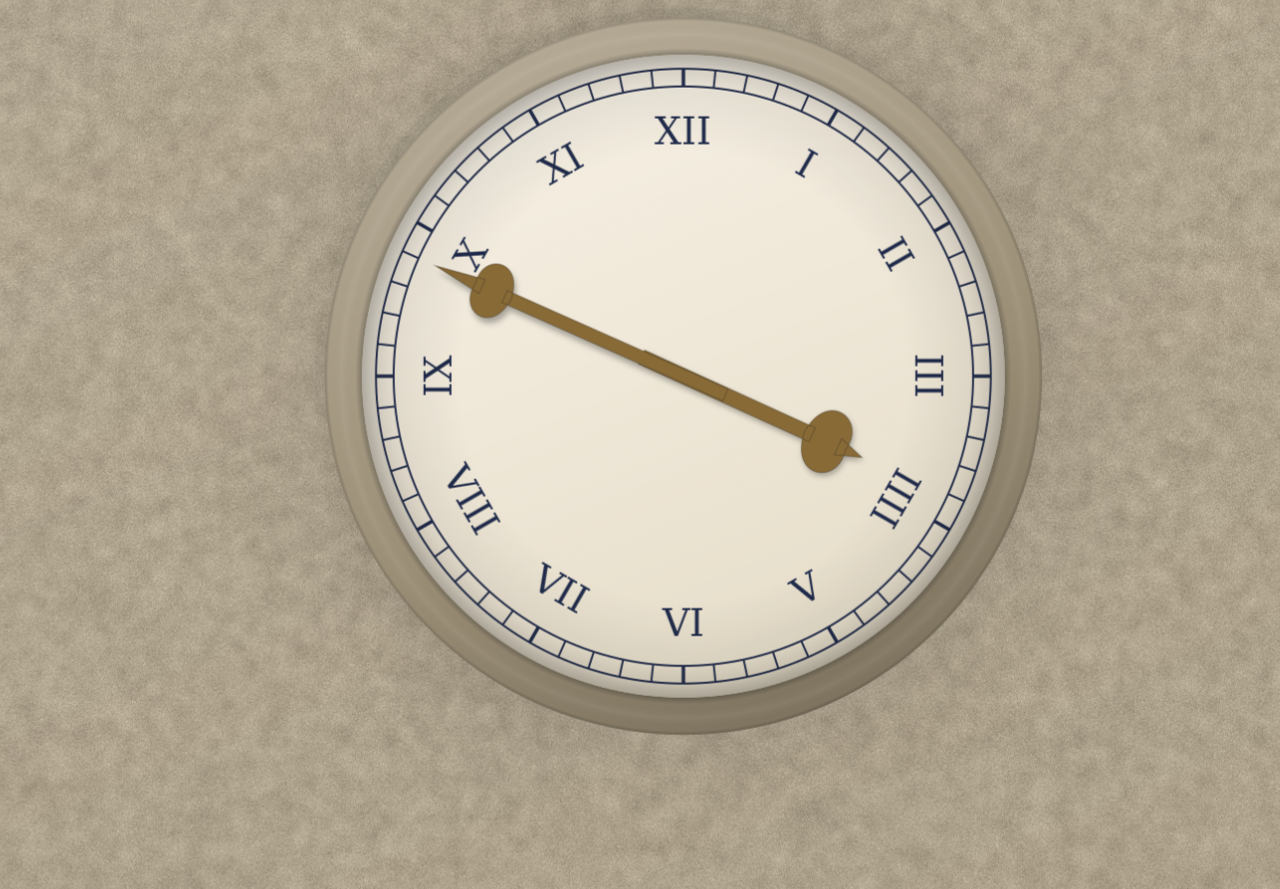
3:49
